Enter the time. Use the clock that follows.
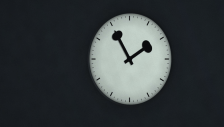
1:55
